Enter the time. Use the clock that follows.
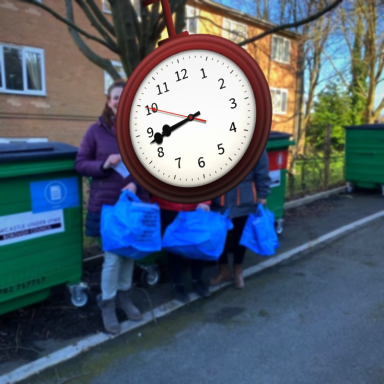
8:42:50
